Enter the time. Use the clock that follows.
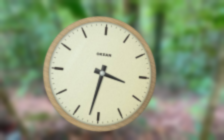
3:32
